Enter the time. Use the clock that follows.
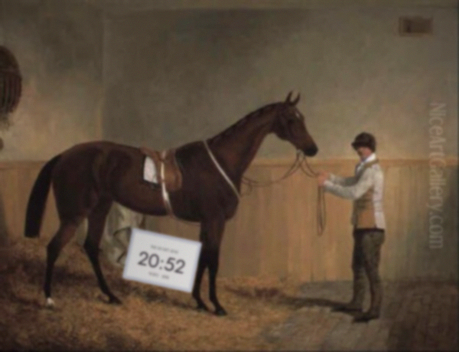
20:52
